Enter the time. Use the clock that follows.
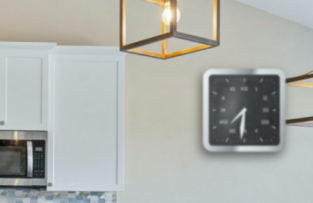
7:31
